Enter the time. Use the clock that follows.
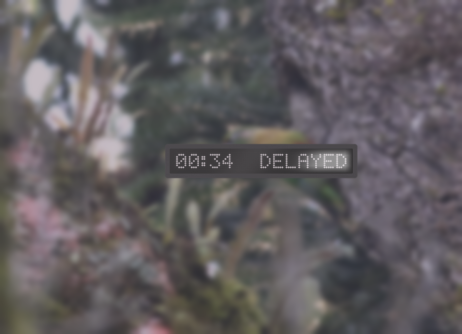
0:34
